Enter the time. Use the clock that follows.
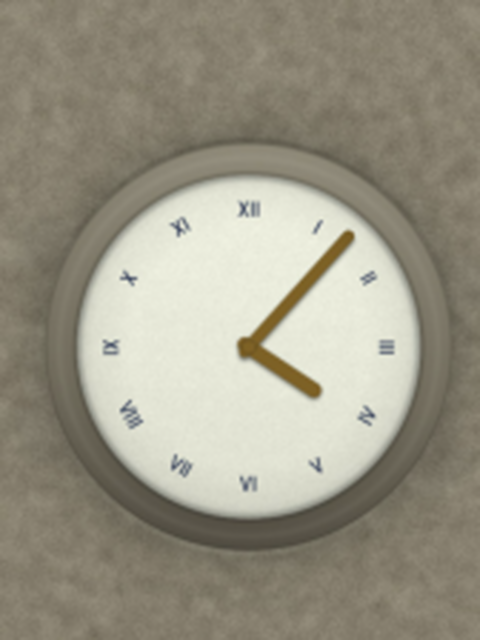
4:07
